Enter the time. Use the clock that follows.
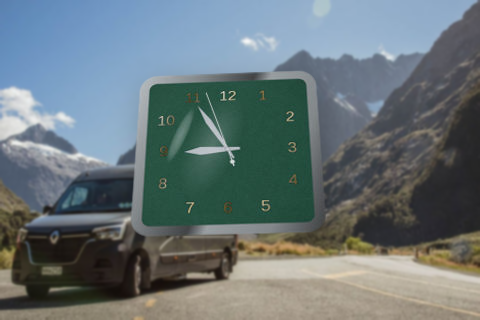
8:54:57
